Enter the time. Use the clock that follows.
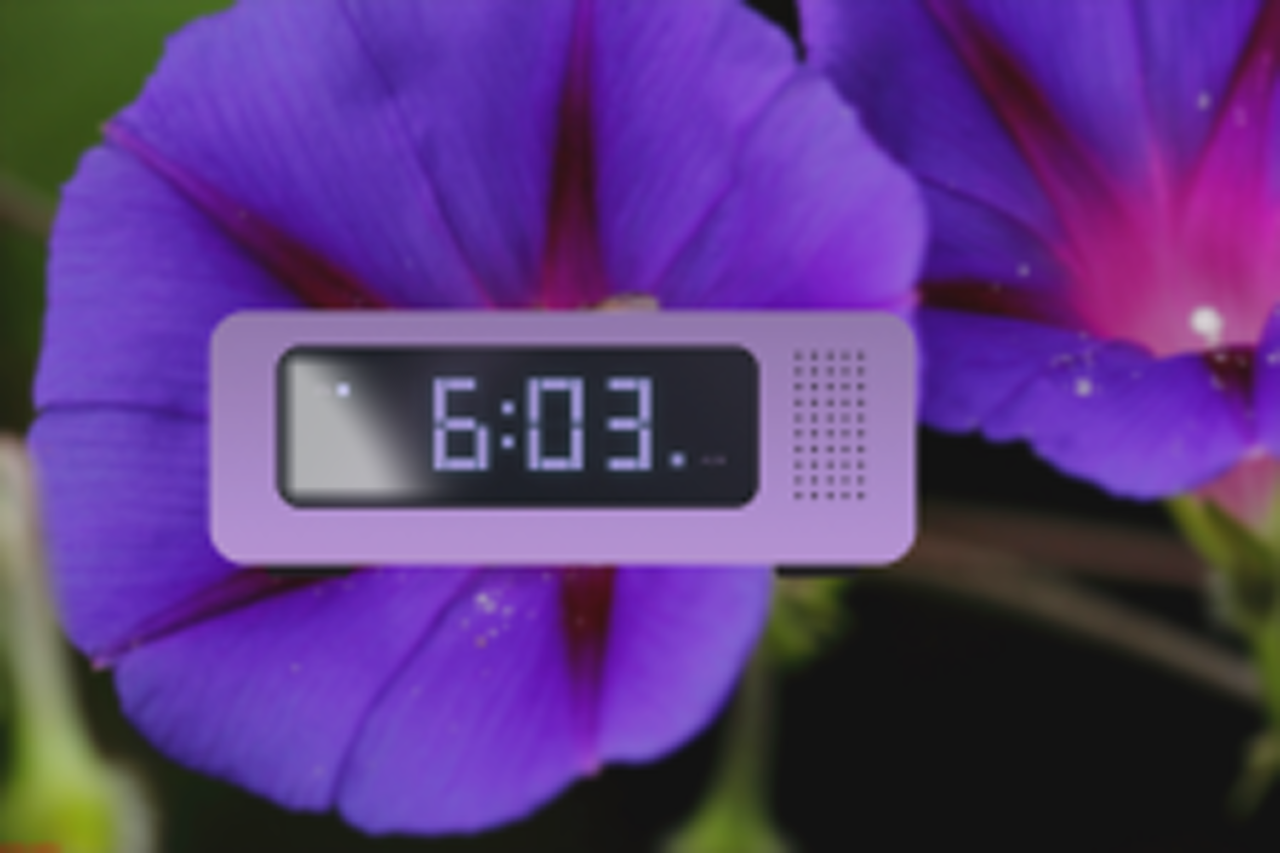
6:03
